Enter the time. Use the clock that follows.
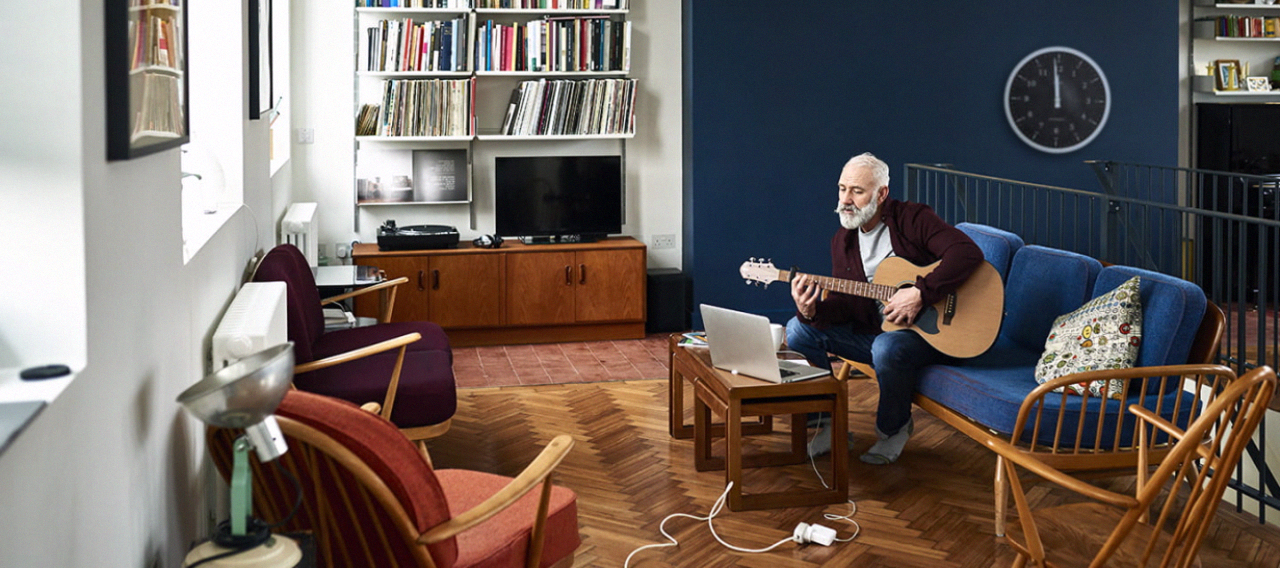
11:59
